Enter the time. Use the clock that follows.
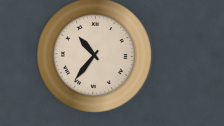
10:36
